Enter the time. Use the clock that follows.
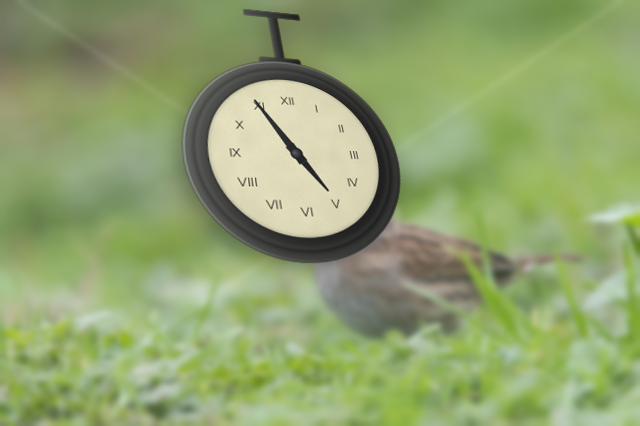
4:55
